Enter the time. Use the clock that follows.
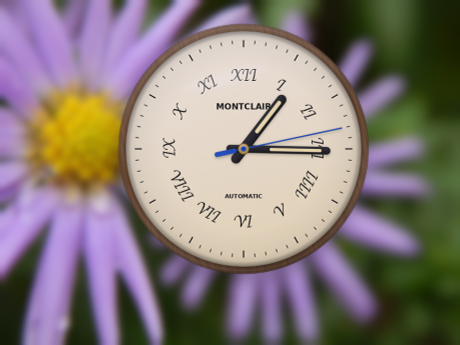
1:15:13
